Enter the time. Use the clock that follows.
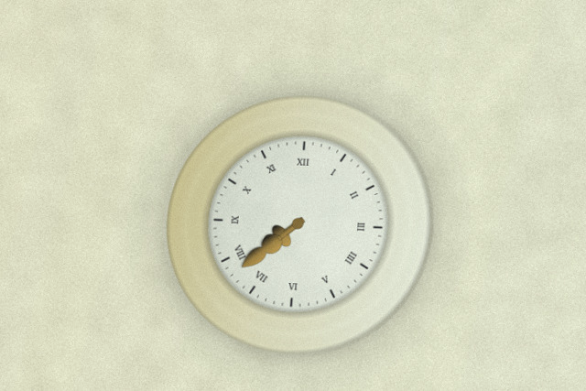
7:38
